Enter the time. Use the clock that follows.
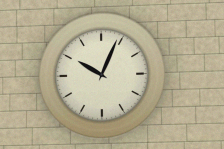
10:04
